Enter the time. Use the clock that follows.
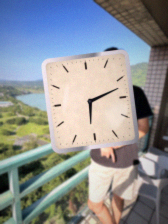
6:12
